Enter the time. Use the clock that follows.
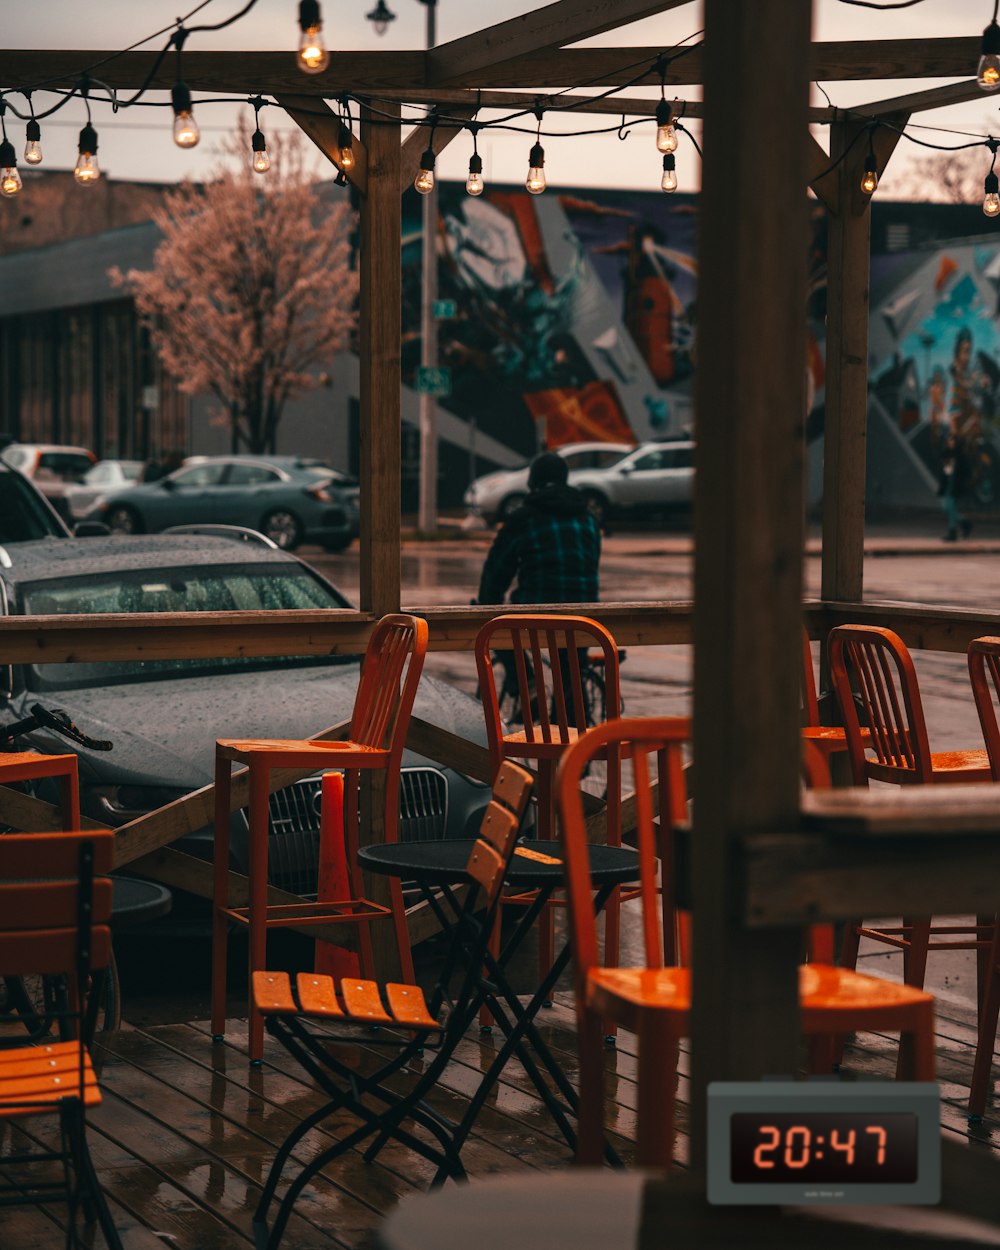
20:47
